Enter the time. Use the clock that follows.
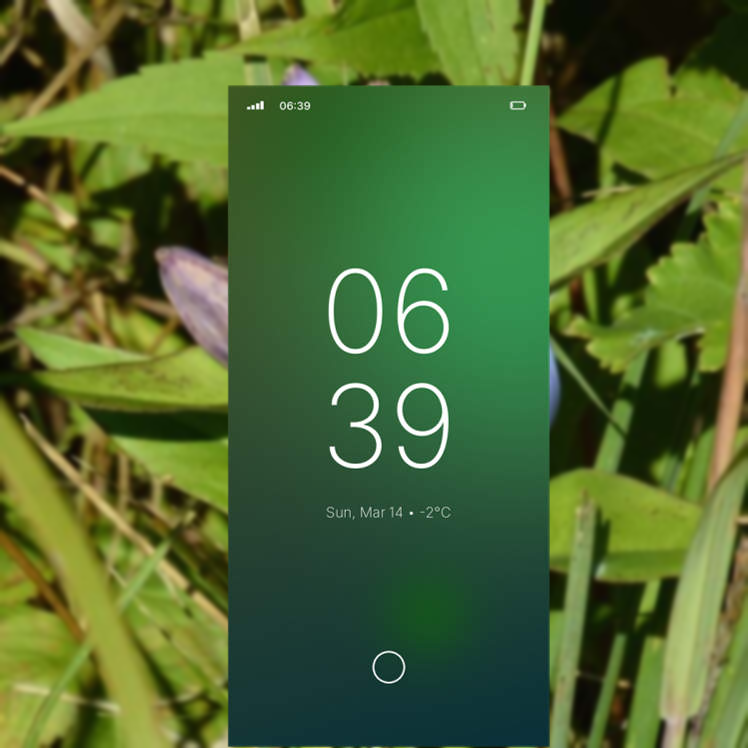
6:39
